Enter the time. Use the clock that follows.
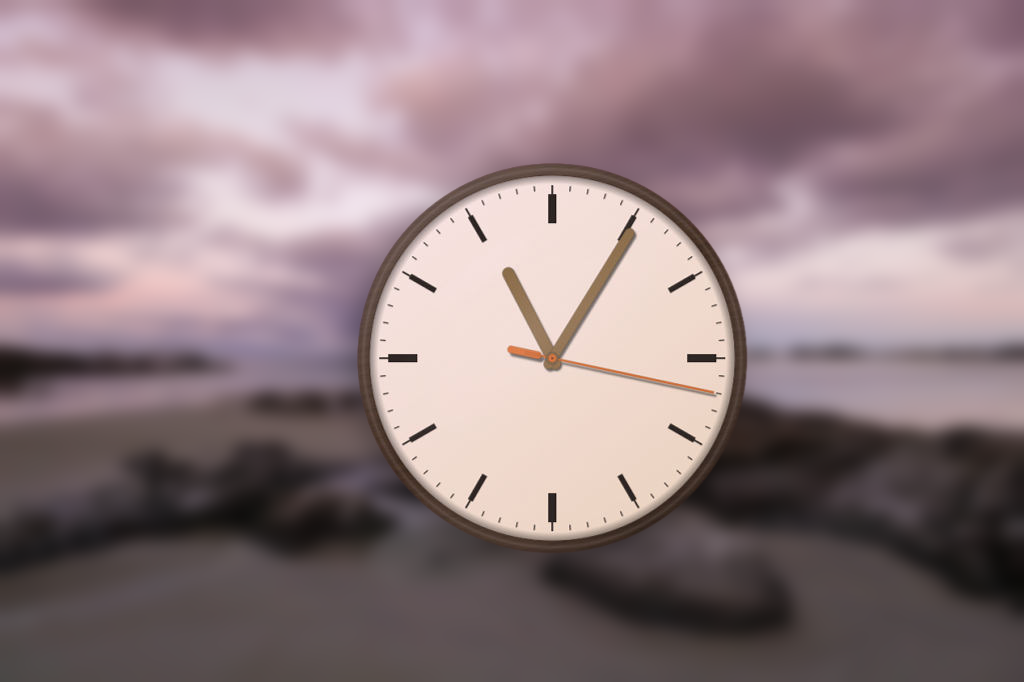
11:05:17
